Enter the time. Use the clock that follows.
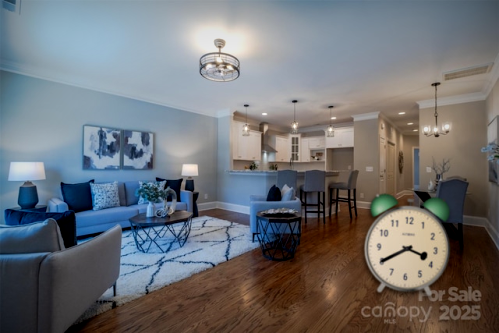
3:40
